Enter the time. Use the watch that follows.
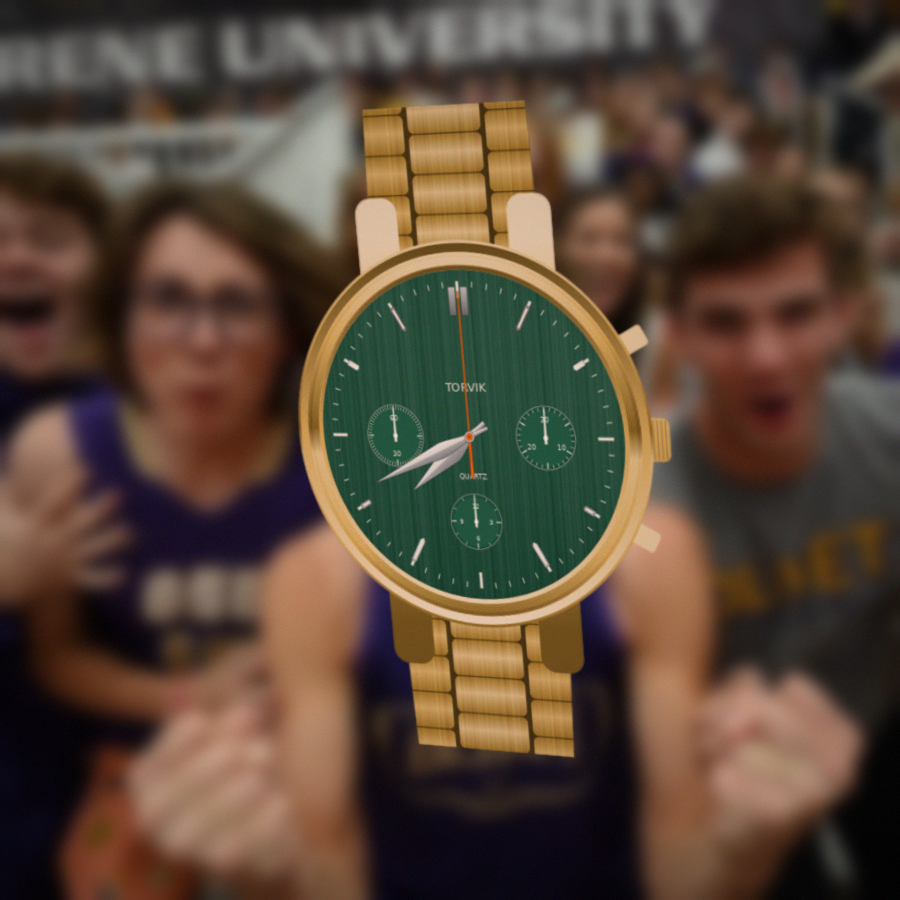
7:41
